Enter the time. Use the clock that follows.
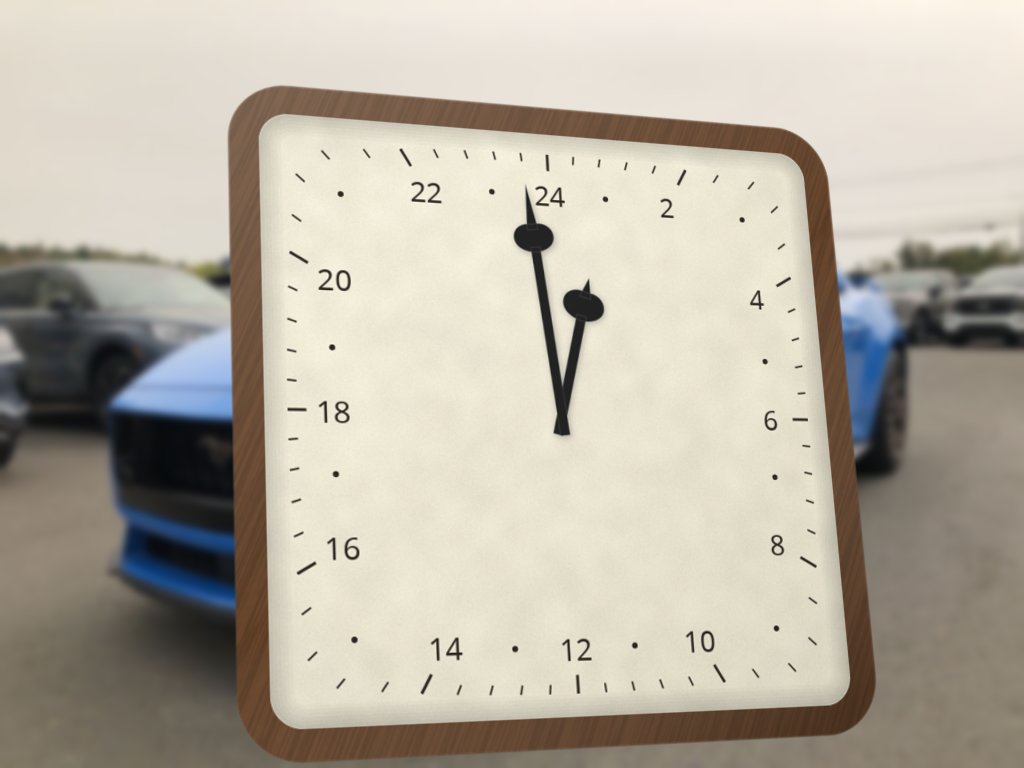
0:59
